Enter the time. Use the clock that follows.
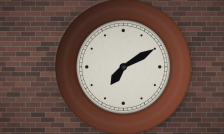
7:10
